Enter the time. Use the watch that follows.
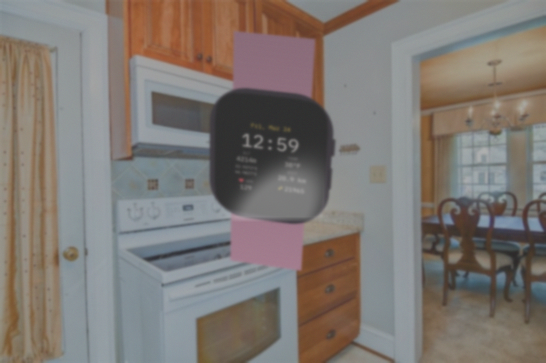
12:59
